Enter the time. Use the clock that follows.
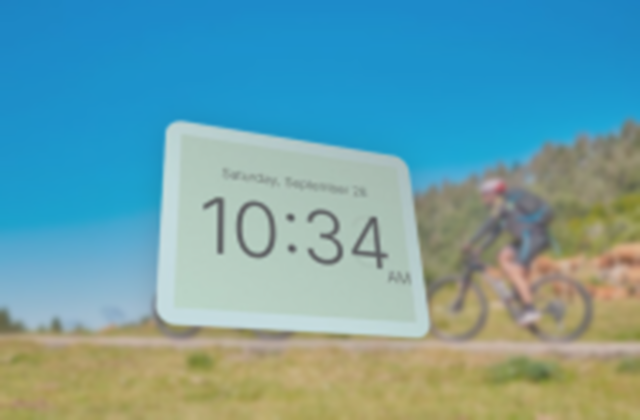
10:34
